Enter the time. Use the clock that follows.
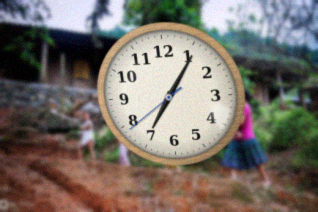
7:05:39
